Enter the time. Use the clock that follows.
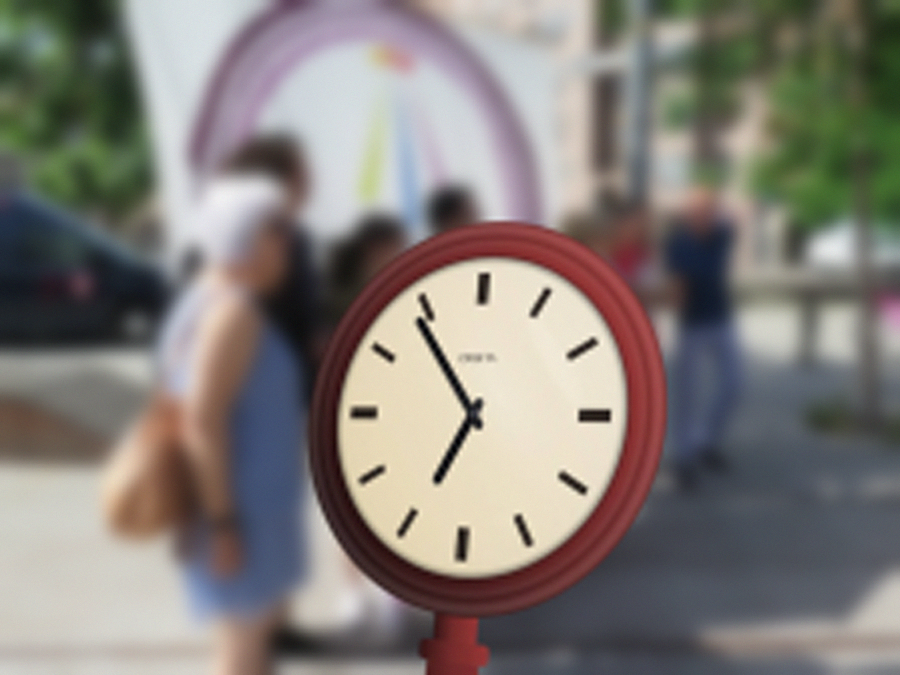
6:54
